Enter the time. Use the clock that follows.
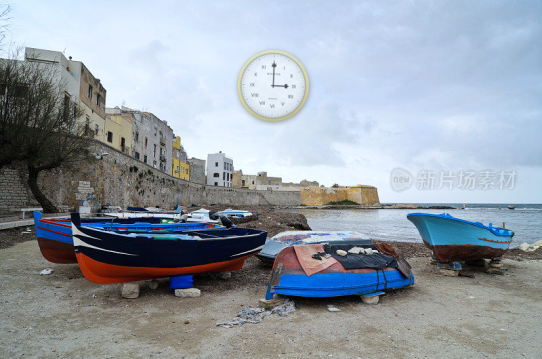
3:00
